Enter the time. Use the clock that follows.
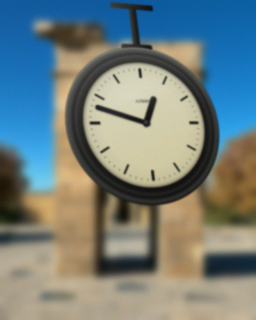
12:48
